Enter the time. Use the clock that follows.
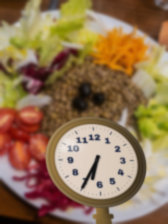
6:35
